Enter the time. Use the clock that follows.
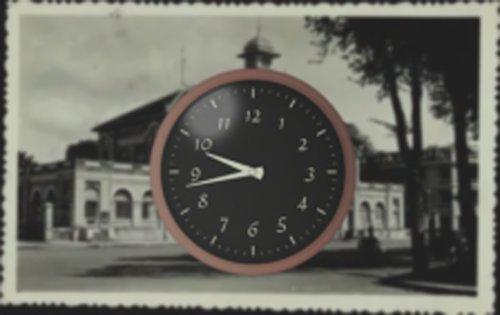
9:43
